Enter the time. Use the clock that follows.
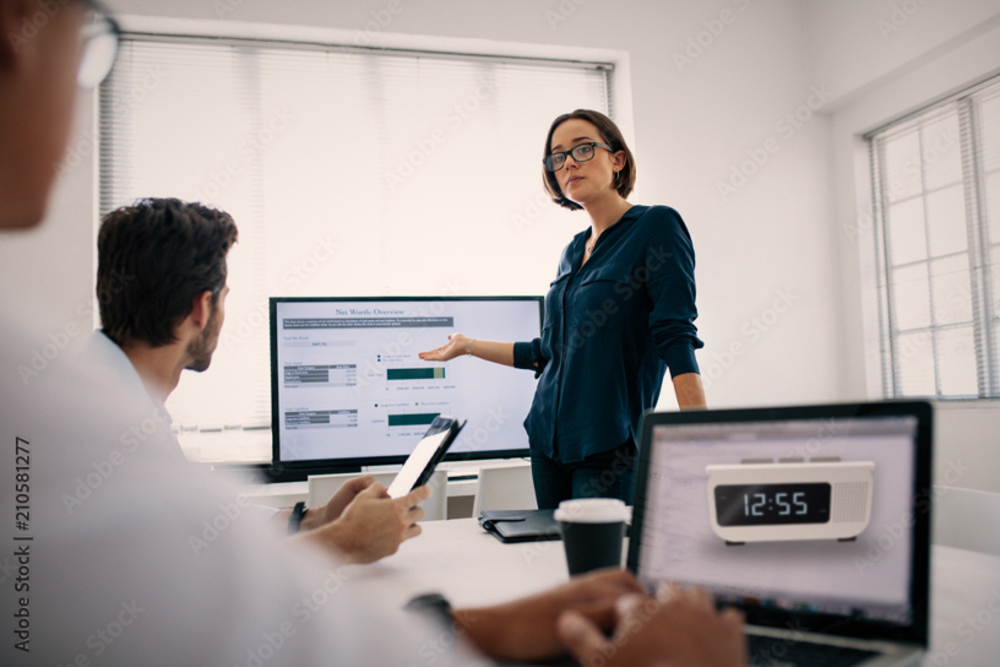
12:55
